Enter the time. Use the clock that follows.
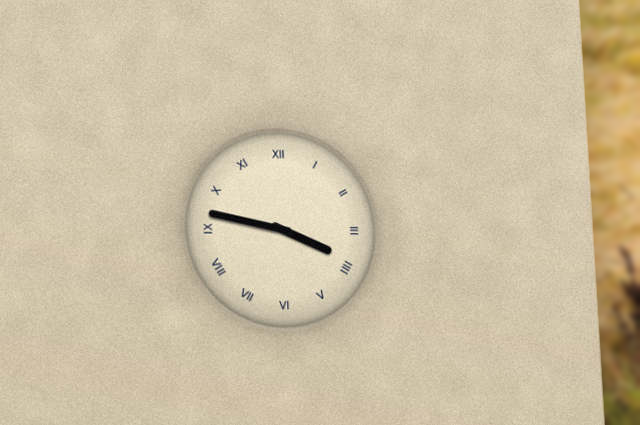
3:47
